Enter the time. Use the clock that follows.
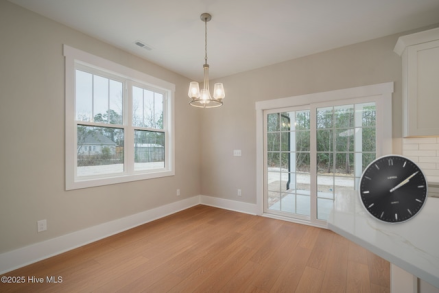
2:10
